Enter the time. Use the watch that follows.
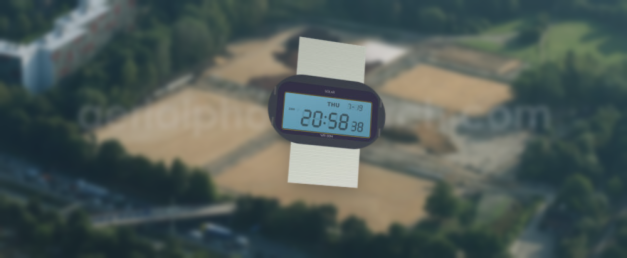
20:58:38
